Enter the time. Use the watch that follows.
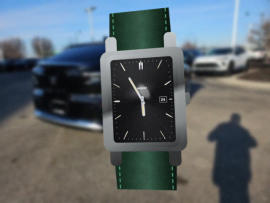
5:55
